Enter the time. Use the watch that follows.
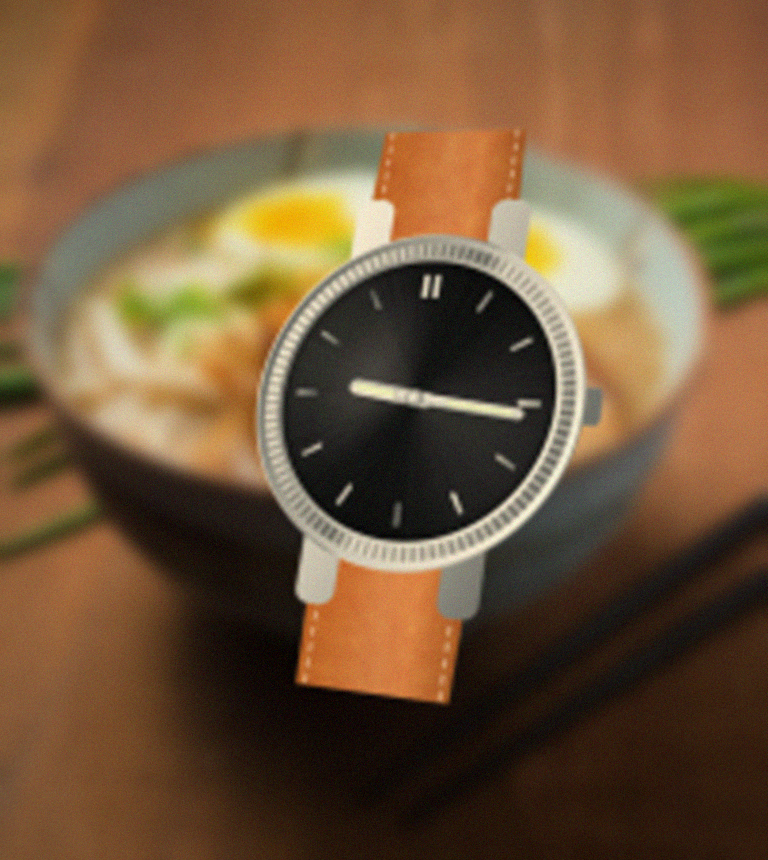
9:16
